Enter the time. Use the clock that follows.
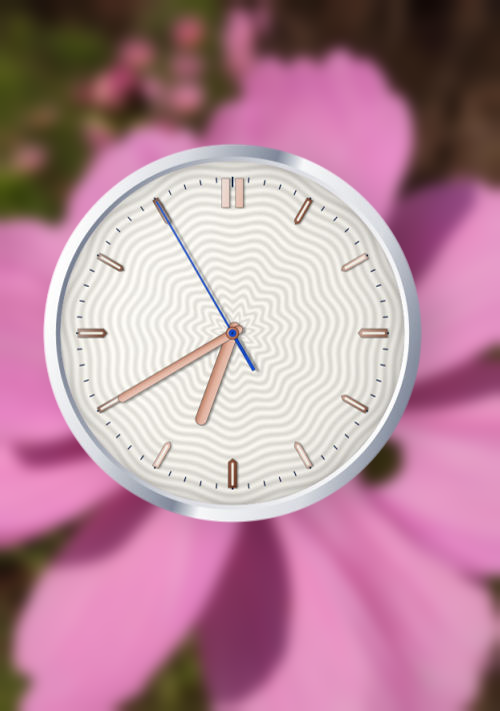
6:39:55
